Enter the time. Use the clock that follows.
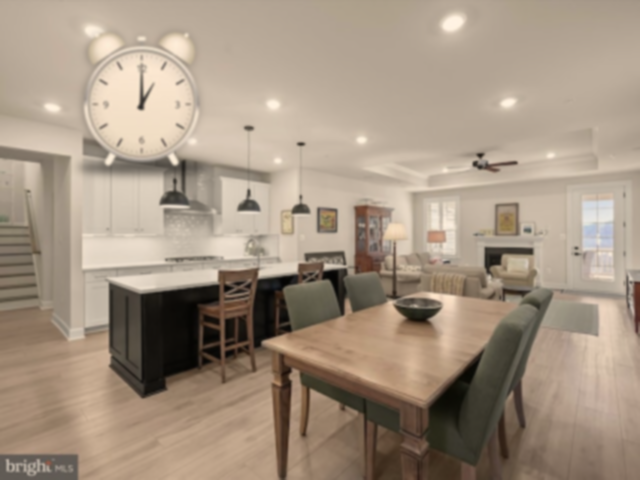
1:00
